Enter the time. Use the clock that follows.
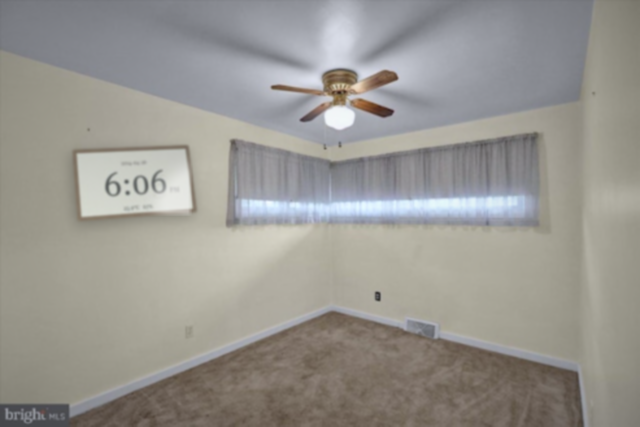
6:06
